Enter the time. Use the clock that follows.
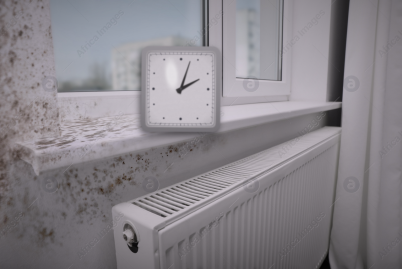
2:03
